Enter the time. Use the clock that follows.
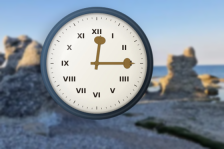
12:15
